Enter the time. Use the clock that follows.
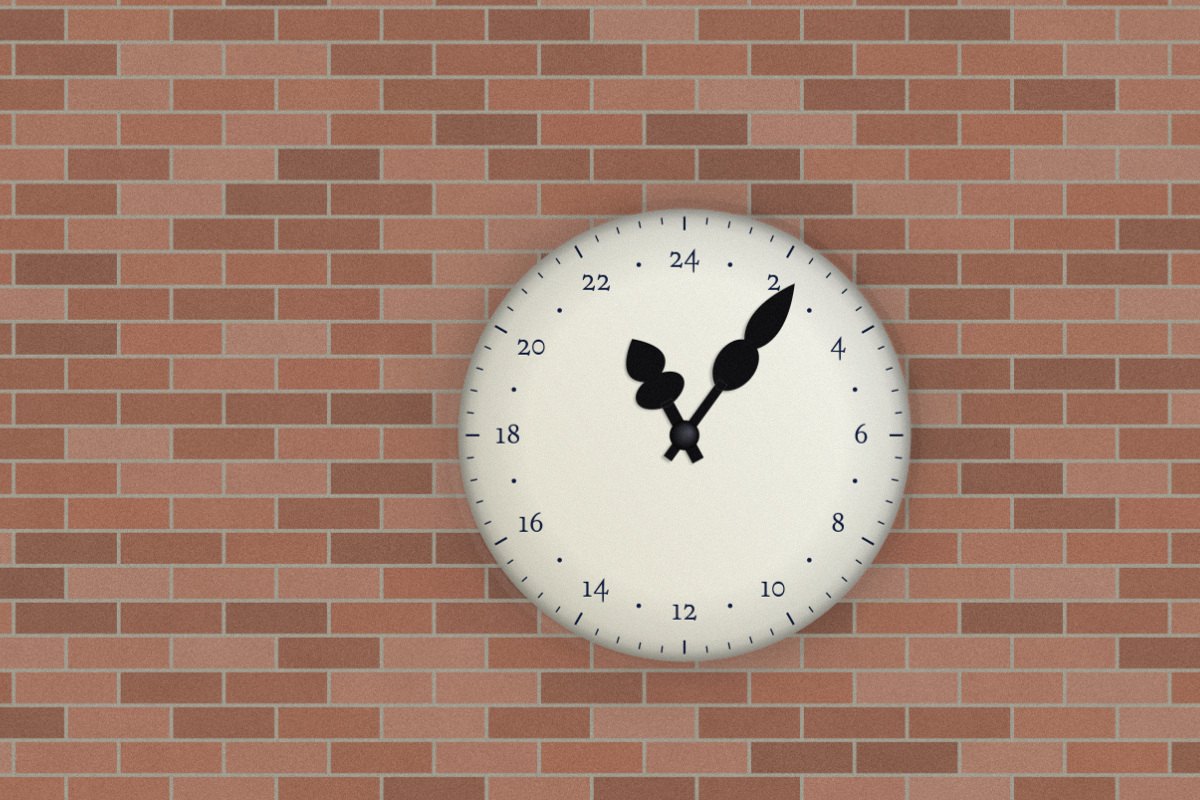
22:06
